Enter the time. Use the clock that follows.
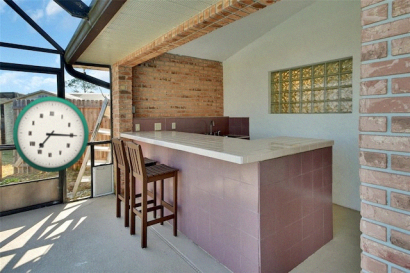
7:15
